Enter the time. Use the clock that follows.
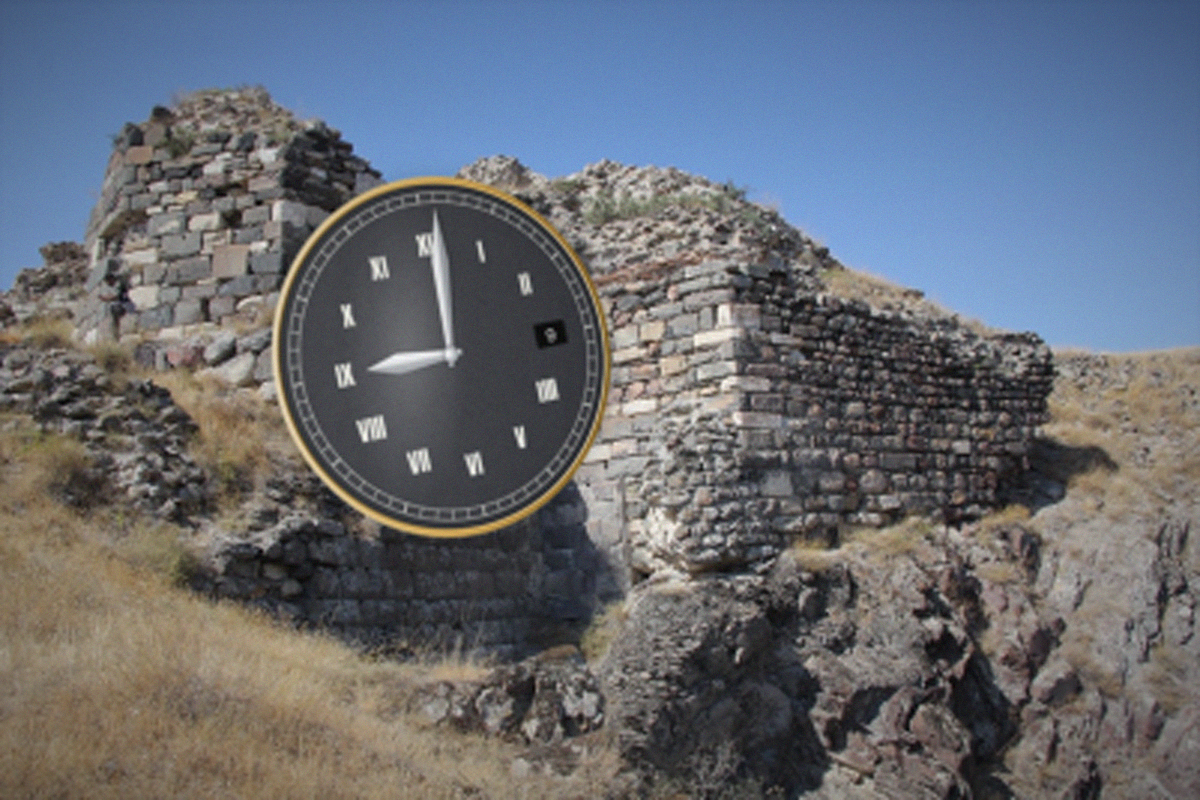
9:01
